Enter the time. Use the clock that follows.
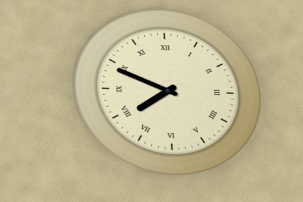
7:49
